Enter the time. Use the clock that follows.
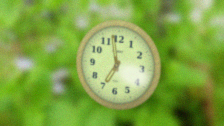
6:58
